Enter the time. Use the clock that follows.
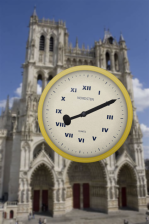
8:10
